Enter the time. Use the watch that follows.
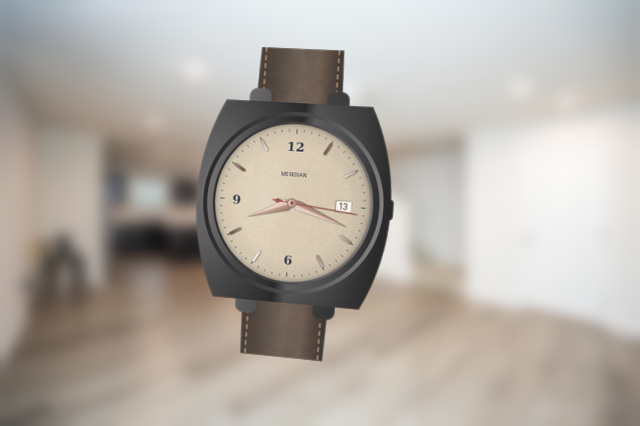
8:18:16
